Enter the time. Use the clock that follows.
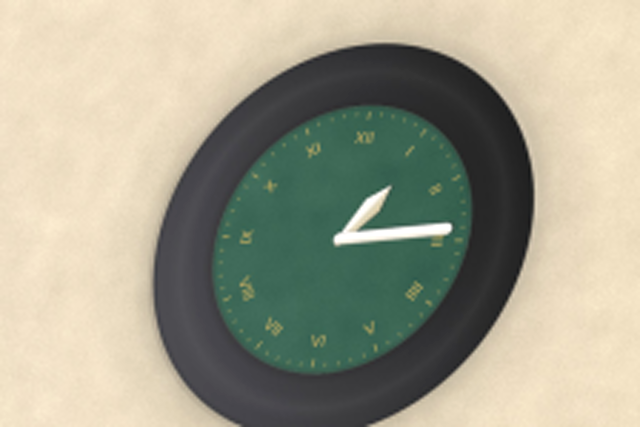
1:14
